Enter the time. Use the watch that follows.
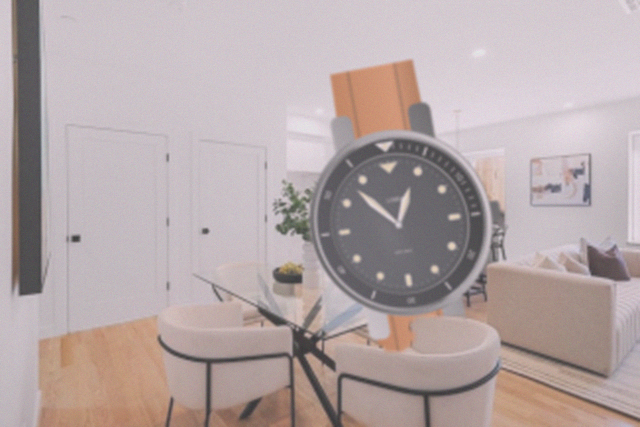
12:53
